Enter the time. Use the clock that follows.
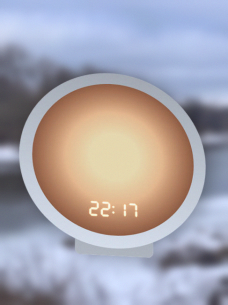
22:17
